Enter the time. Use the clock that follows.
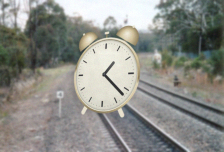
1:22
